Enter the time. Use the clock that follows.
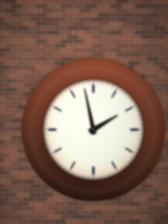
1:58
